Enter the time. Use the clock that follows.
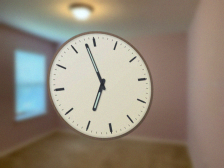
6:58
